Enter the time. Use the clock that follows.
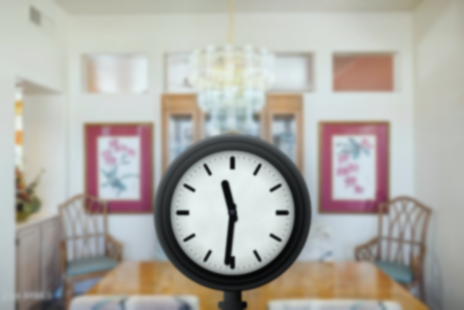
11:31
